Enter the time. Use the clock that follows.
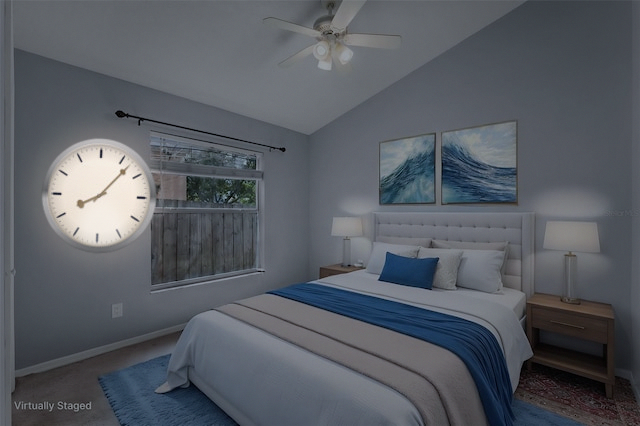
8:07
